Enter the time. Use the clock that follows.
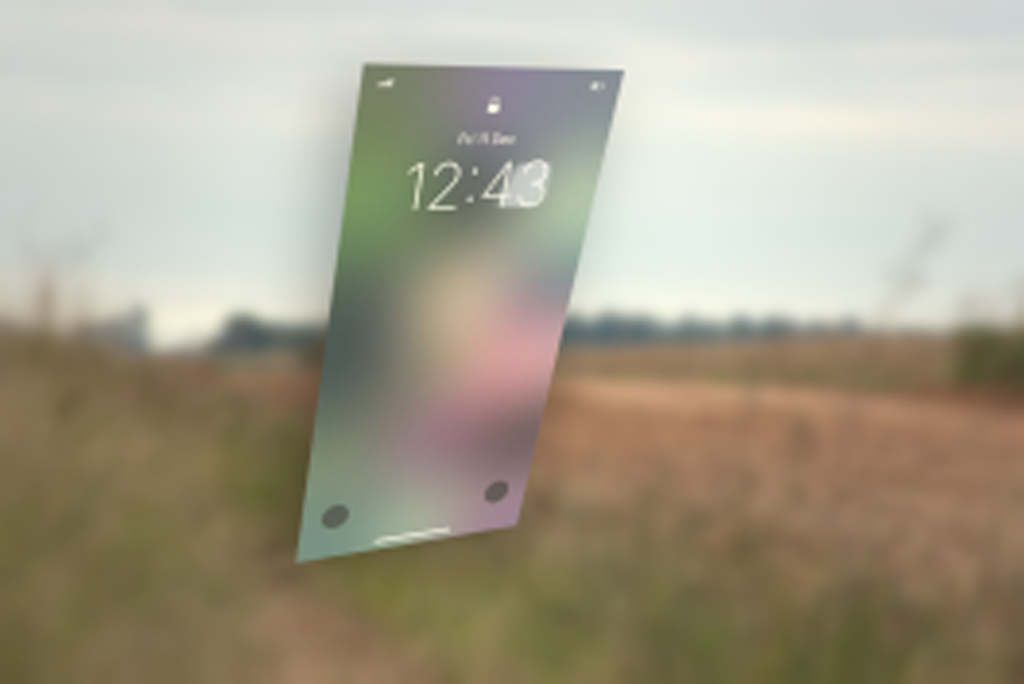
12:43
